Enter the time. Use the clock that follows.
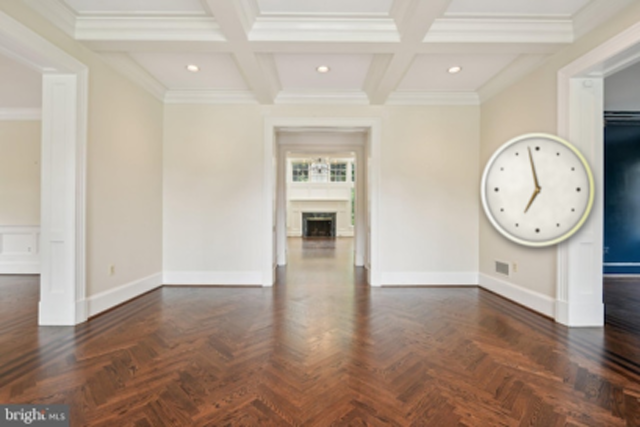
6:58
